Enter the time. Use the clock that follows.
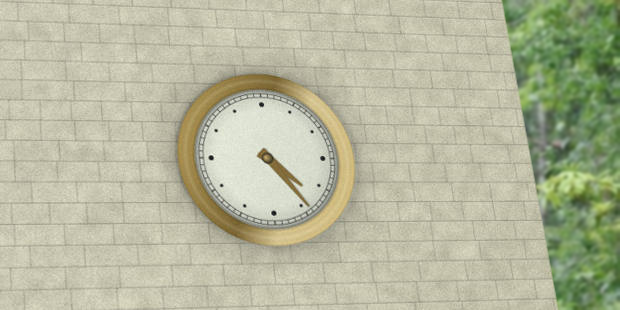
4:24
